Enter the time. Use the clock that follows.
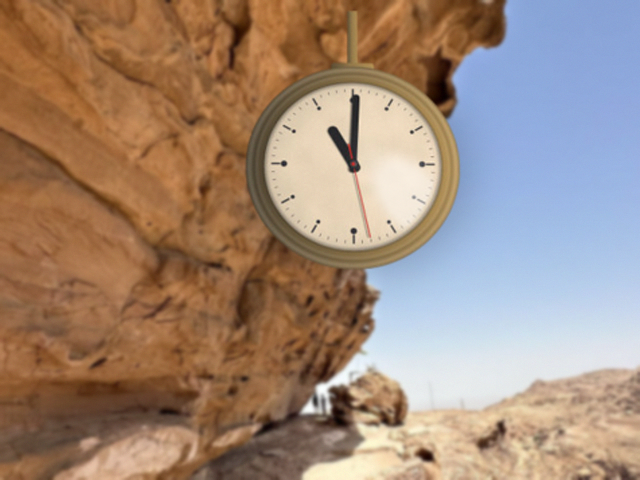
11:00:28
